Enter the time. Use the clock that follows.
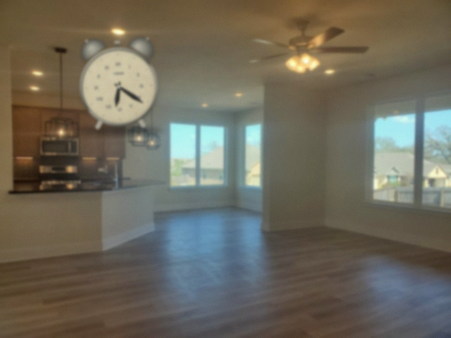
6:21
